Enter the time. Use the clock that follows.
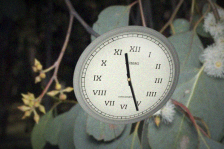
11:26
